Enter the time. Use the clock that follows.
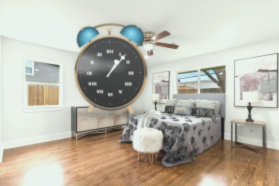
1:07
